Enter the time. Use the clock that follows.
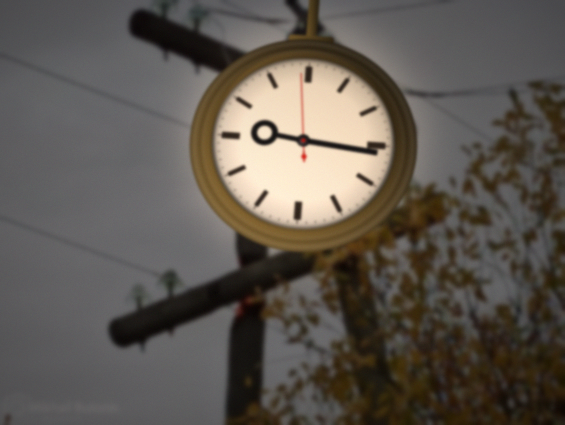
9:15:59
